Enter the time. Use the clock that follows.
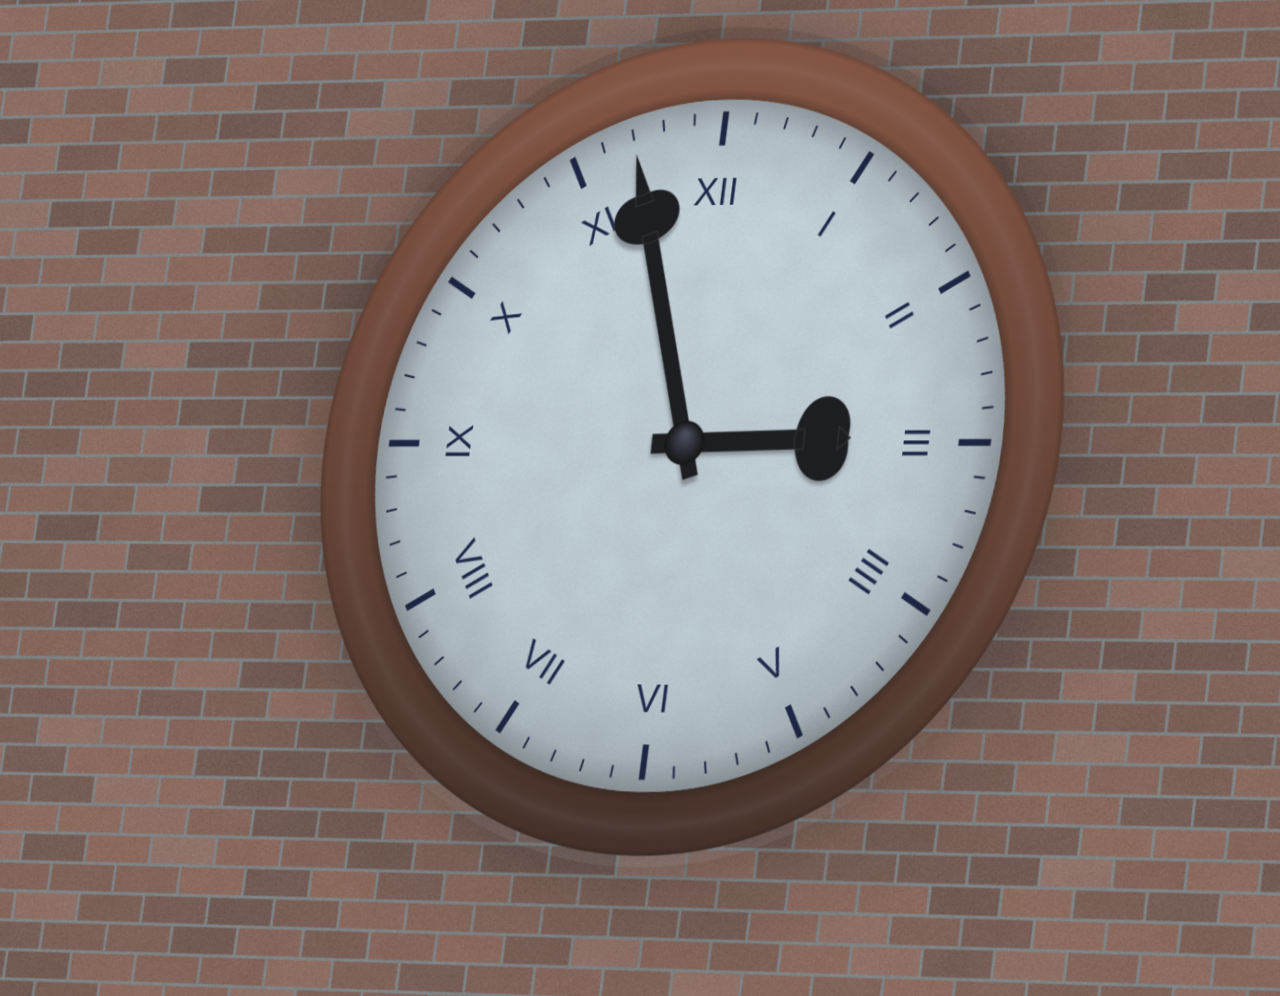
2:57
